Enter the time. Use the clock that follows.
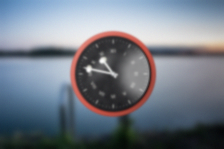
10:47
